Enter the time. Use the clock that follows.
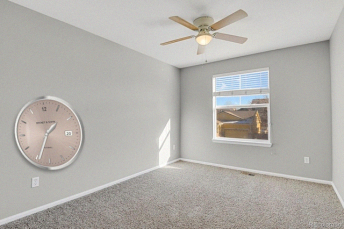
1:34
